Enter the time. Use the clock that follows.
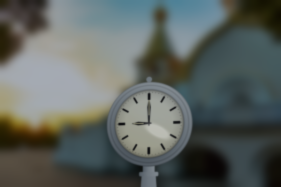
9:00
